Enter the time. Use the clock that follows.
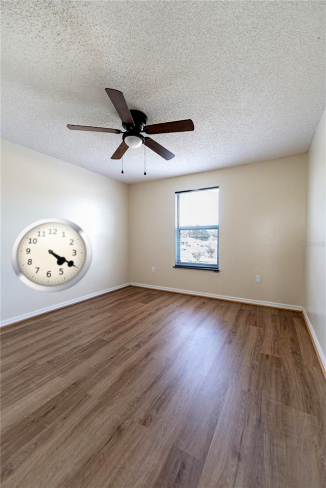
4:20
